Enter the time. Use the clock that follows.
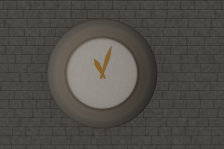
11:03
